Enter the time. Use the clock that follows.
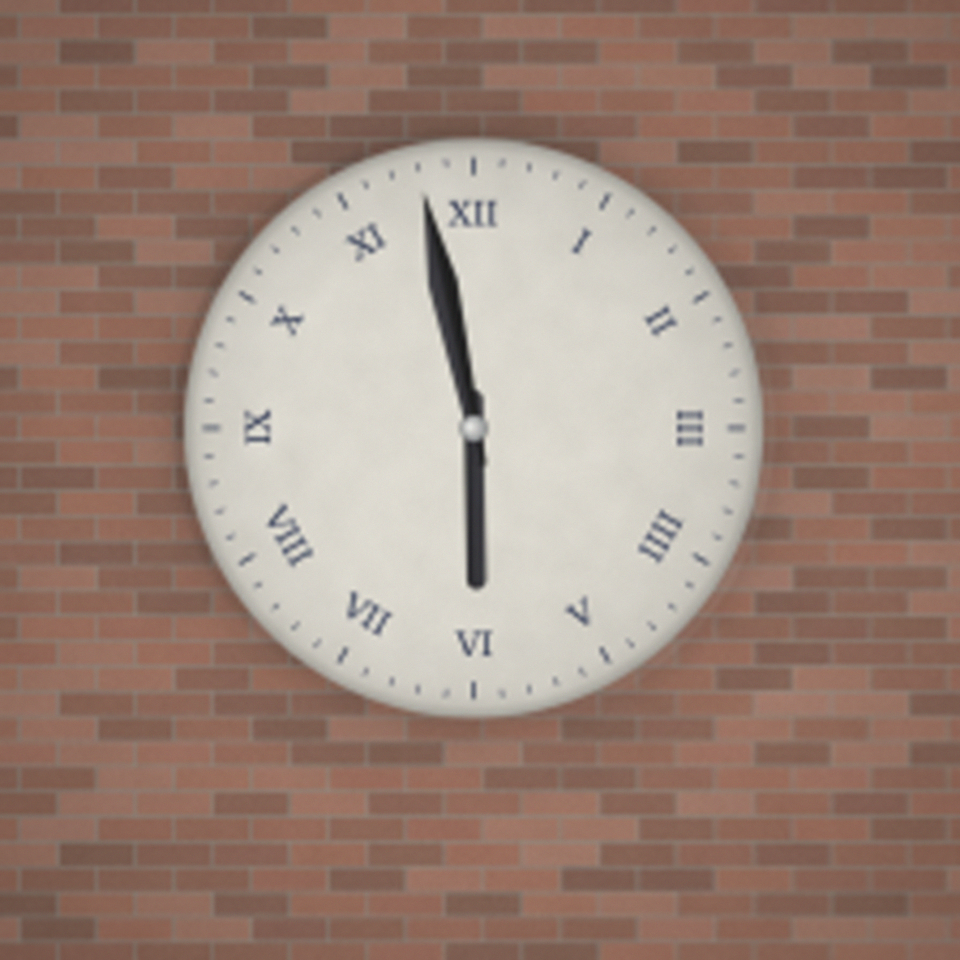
5:58
